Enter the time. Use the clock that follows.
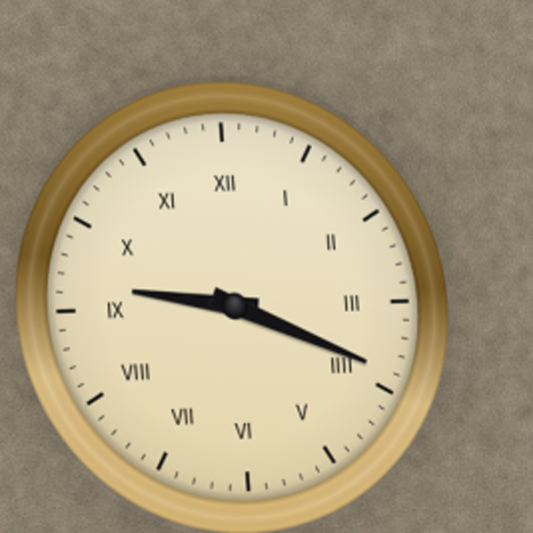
9:19
